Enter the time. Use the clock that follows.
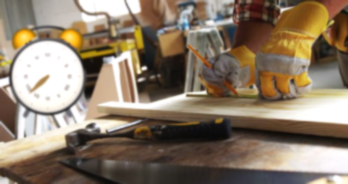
7:38
